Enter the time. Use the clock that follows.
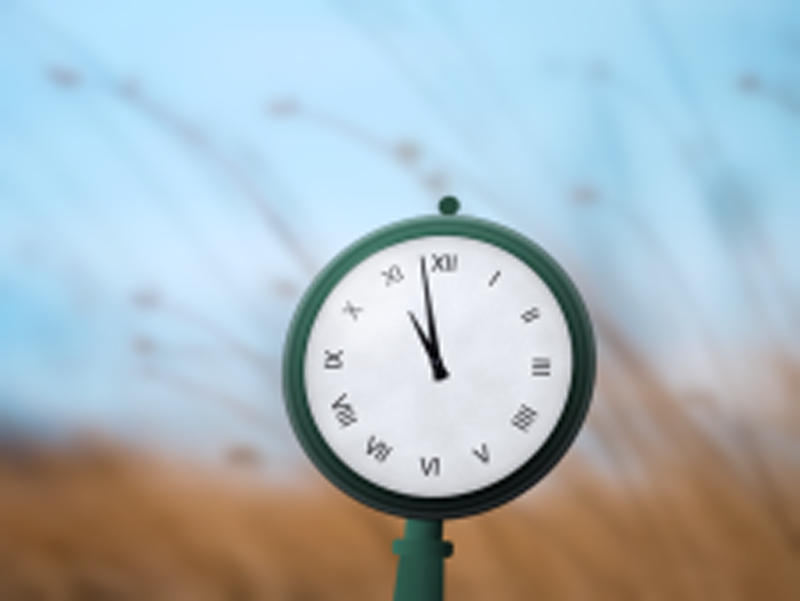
10:58
